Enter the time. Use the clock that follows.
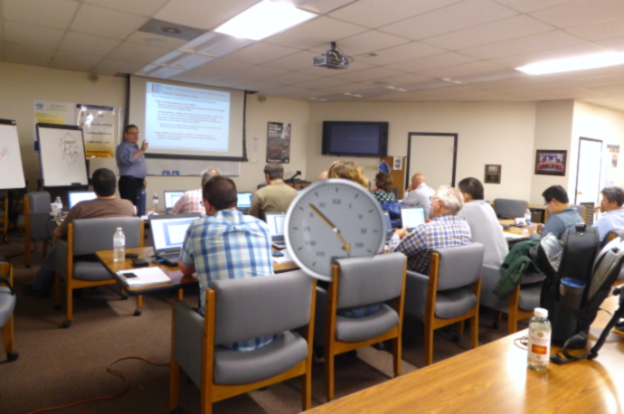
4:52
